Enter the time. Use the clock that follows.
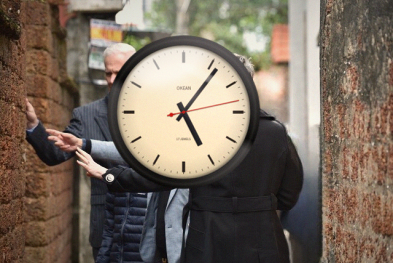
5:06:13
